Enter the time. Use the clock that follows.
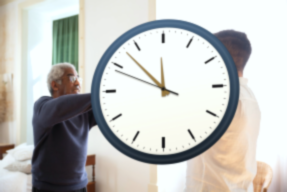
11:52:49
